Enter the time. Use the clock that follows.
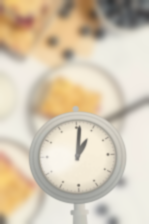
1:01
